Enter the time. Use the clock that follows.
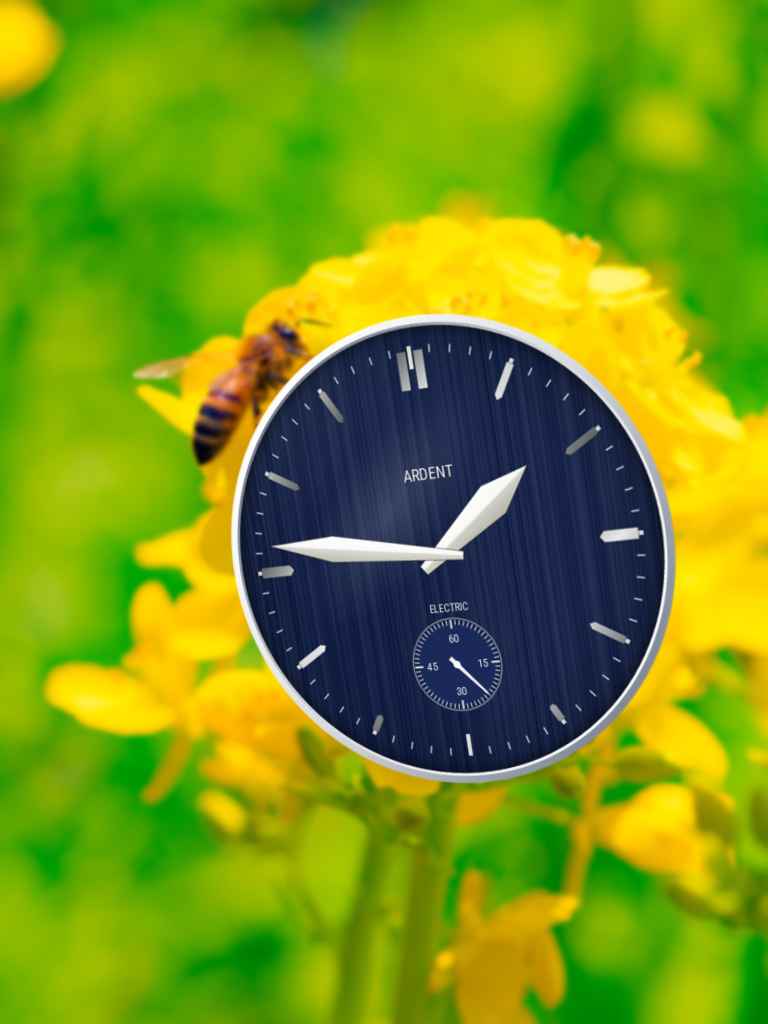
1:46:23
